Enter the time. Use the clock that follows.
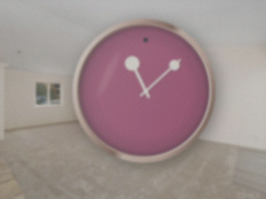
11:08
